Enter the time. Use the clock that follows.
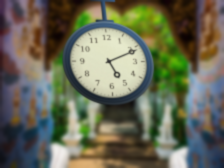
5:11
